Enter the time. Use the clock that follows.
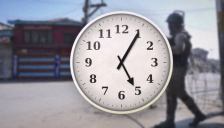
5:05
